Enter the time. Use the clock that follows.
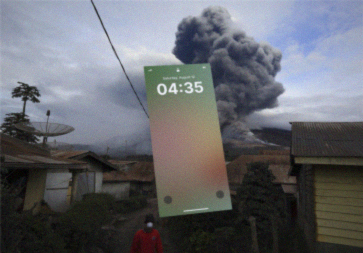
4:35
